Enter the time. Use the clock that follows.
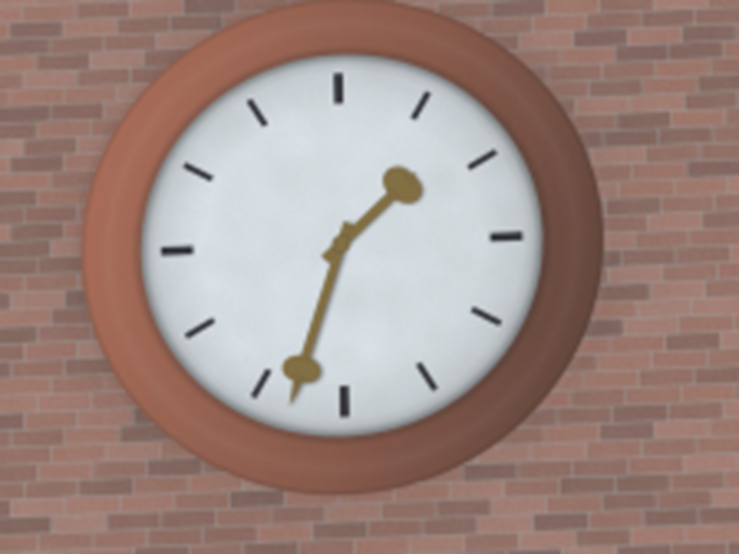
1:33
